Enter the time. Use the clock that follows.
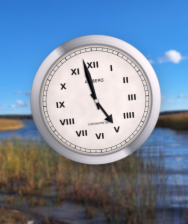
4:58
